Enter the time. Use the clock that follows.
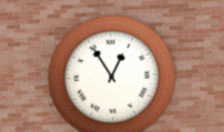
12:55
